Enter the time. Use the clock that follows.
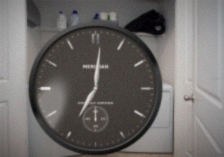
7:01
